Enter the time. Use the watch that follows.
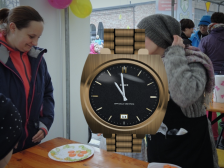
10:59
